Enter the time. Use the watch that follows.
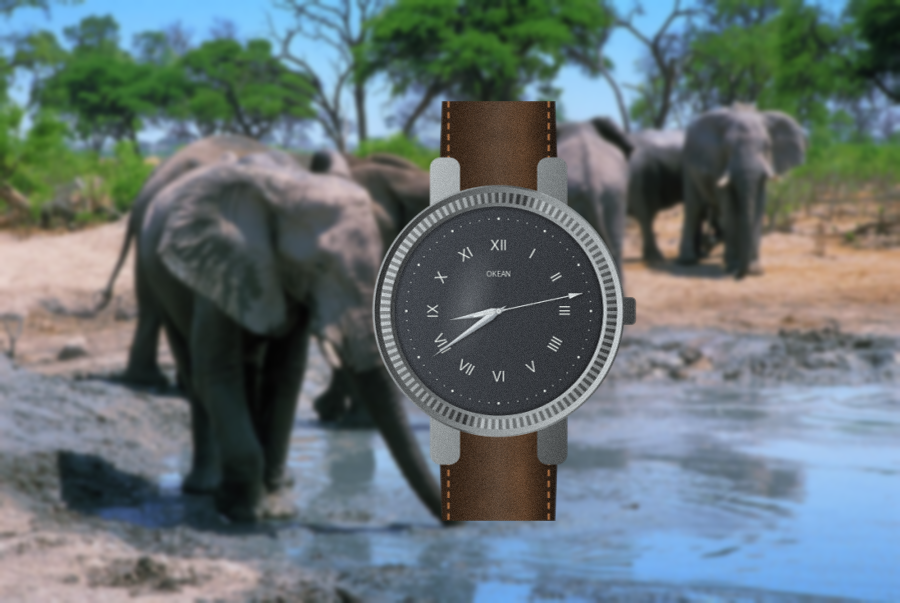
8:39:13
